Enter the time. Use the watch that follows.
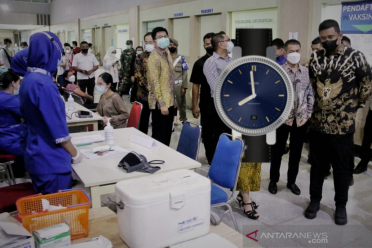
7:59
